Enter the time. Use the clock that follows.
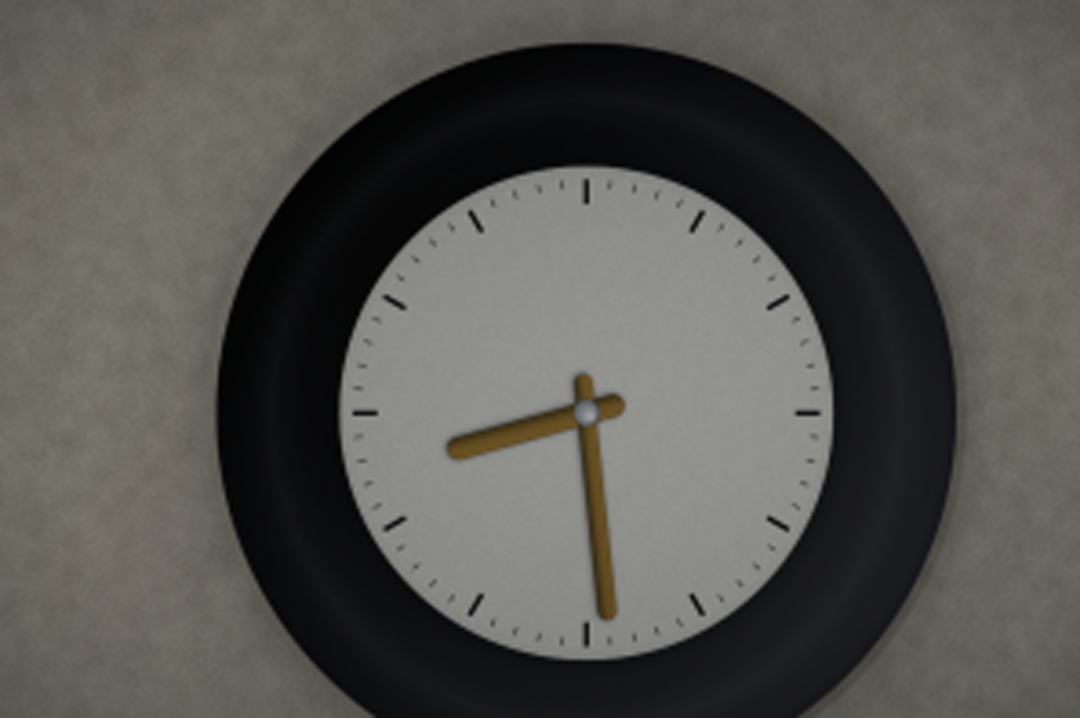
8:29
